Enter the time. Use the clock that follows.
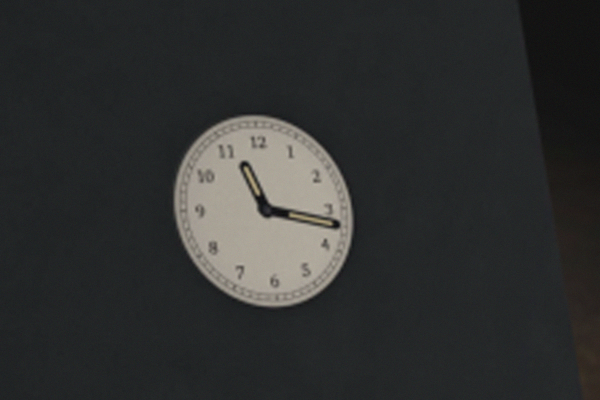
11:17
